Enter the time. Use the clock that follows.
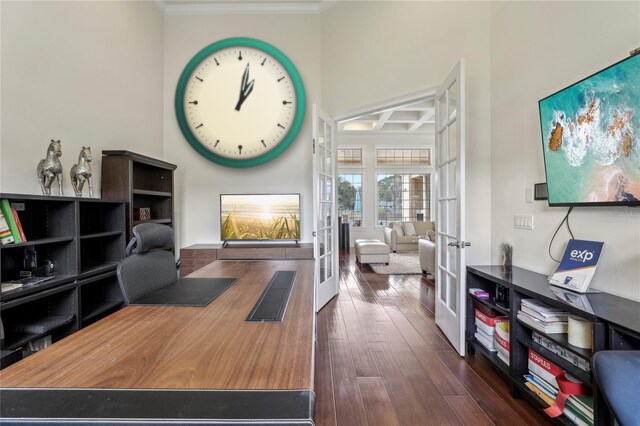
1:02
